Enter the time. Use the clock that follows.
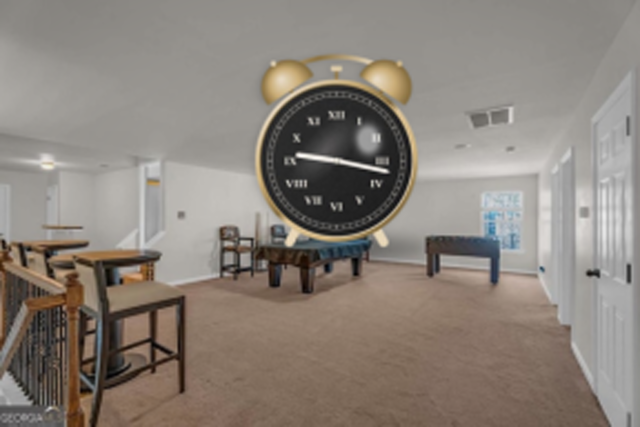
9:17
